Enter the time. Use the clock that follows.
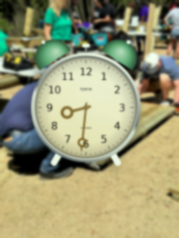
8:31
